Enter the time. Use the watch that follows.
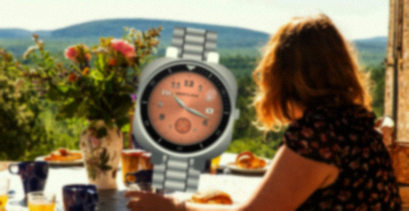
10:18
